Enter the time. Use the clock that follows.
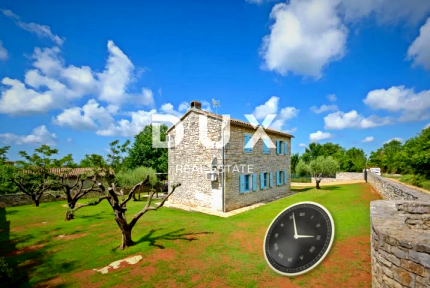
2:56
